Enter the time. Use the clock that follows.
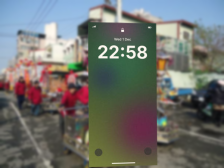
22:58
